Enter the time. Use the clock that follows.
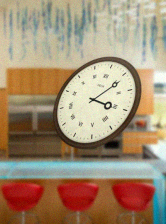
3:06
